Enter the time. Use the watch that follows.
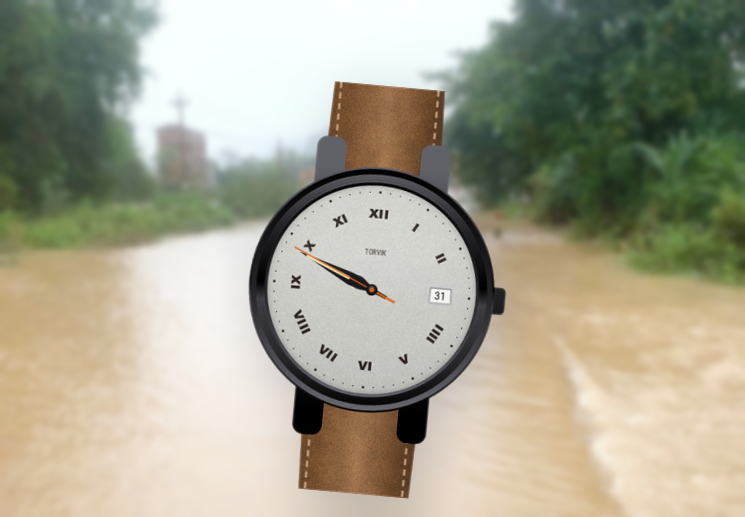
9:48:49
